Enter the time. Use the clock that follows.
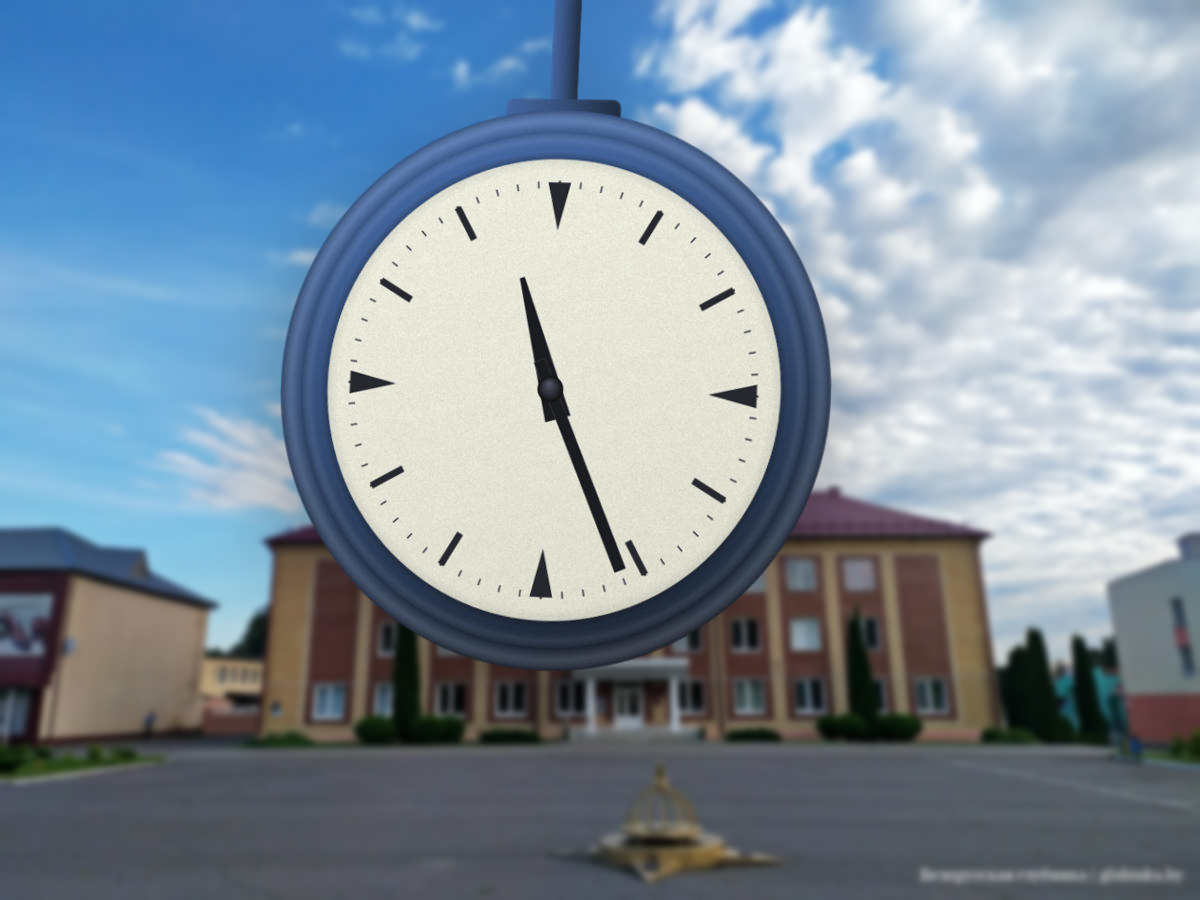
11:26
